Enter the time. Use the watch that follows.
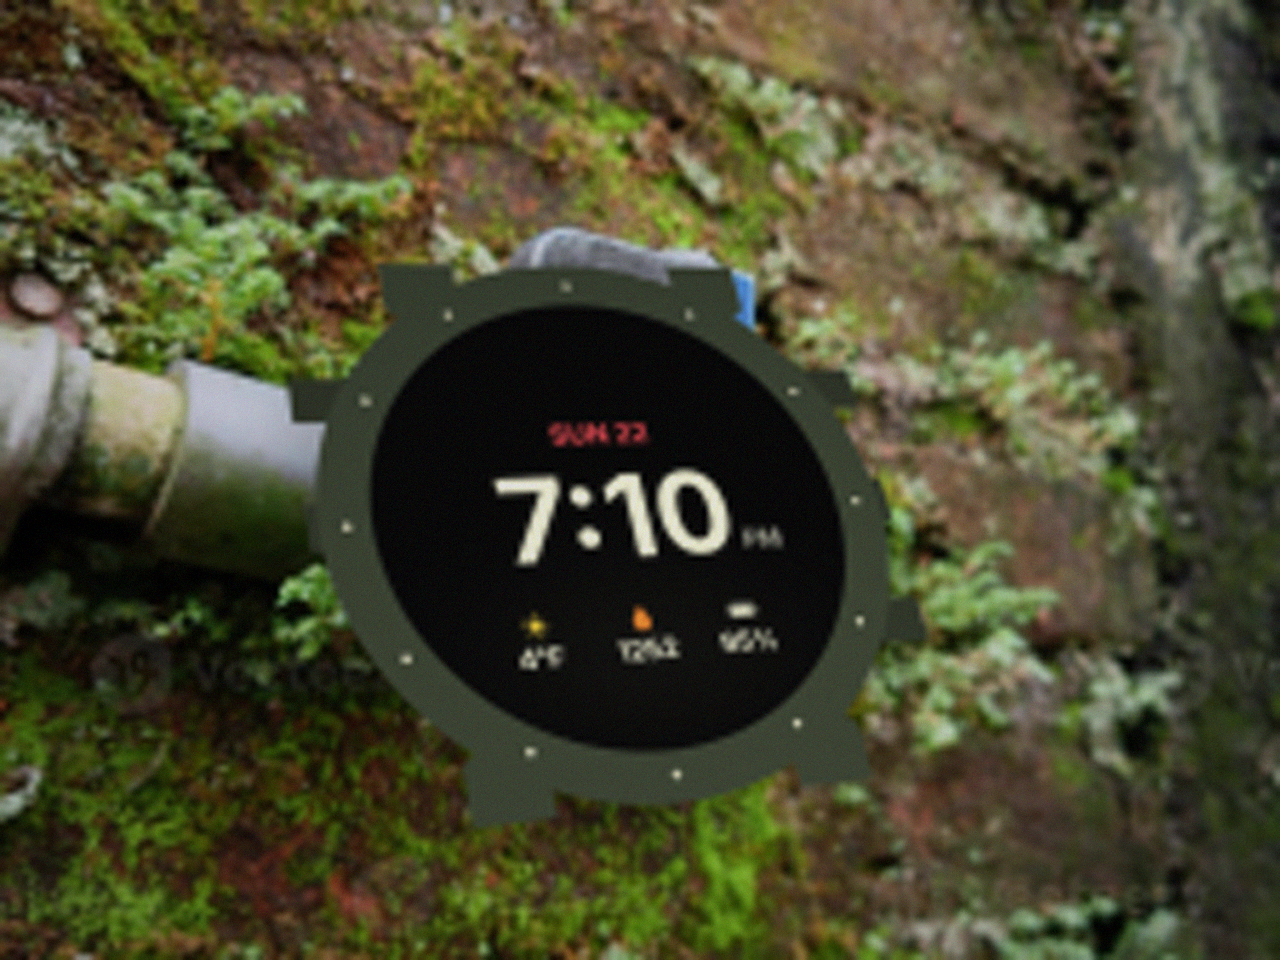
7:10
